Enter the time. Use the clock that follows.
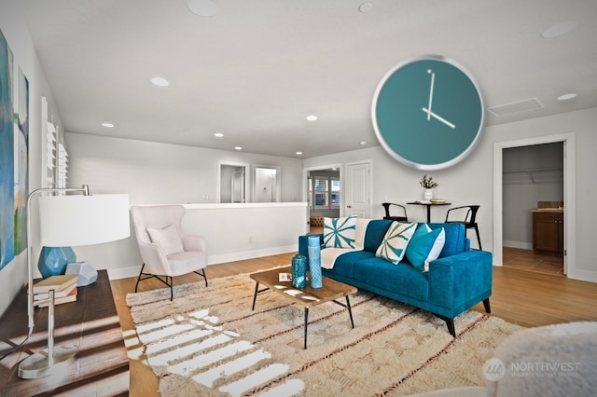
4:01
